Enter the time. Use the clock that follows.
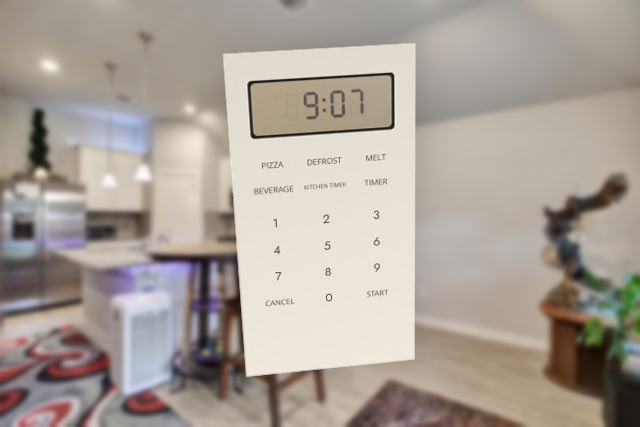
9:07
